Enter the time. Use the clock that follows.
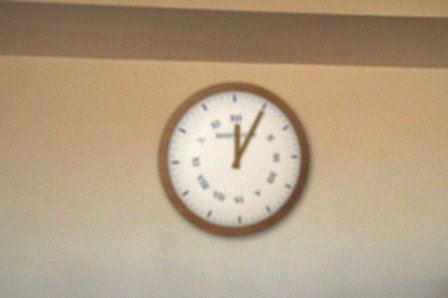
12:05
